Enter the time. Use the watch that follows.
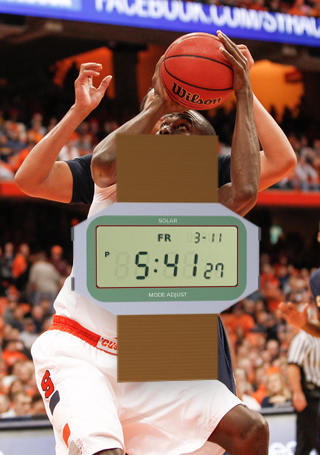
5:41:27
